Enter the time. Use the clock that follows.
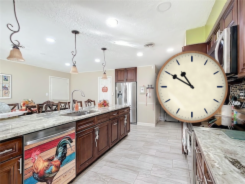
10:50
